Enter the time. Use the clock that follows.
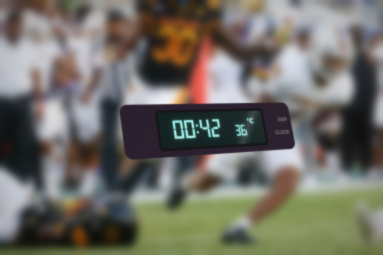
0:42
